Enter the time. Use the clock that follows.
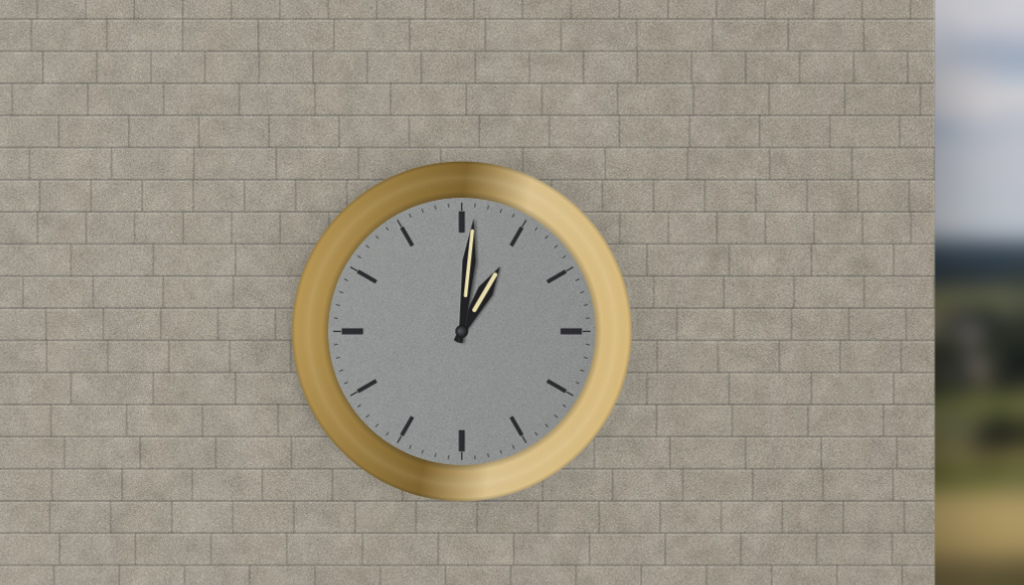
1:01
